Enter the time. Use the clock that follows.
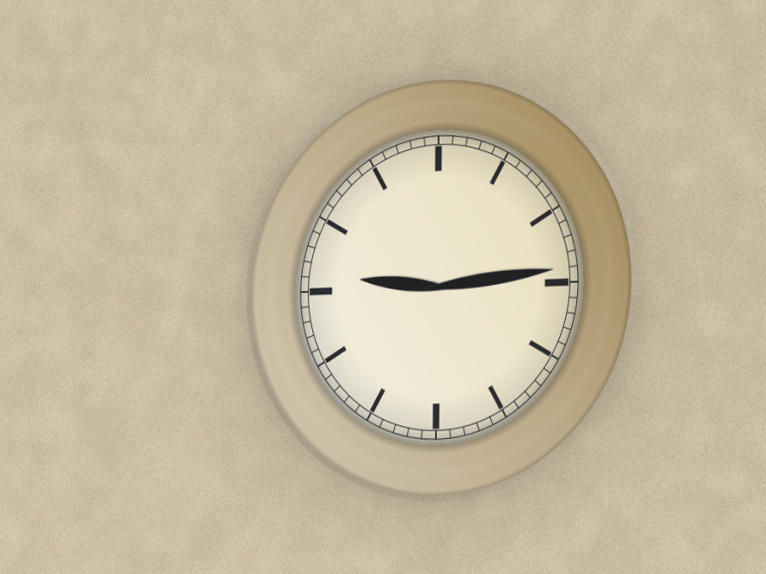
9:14
